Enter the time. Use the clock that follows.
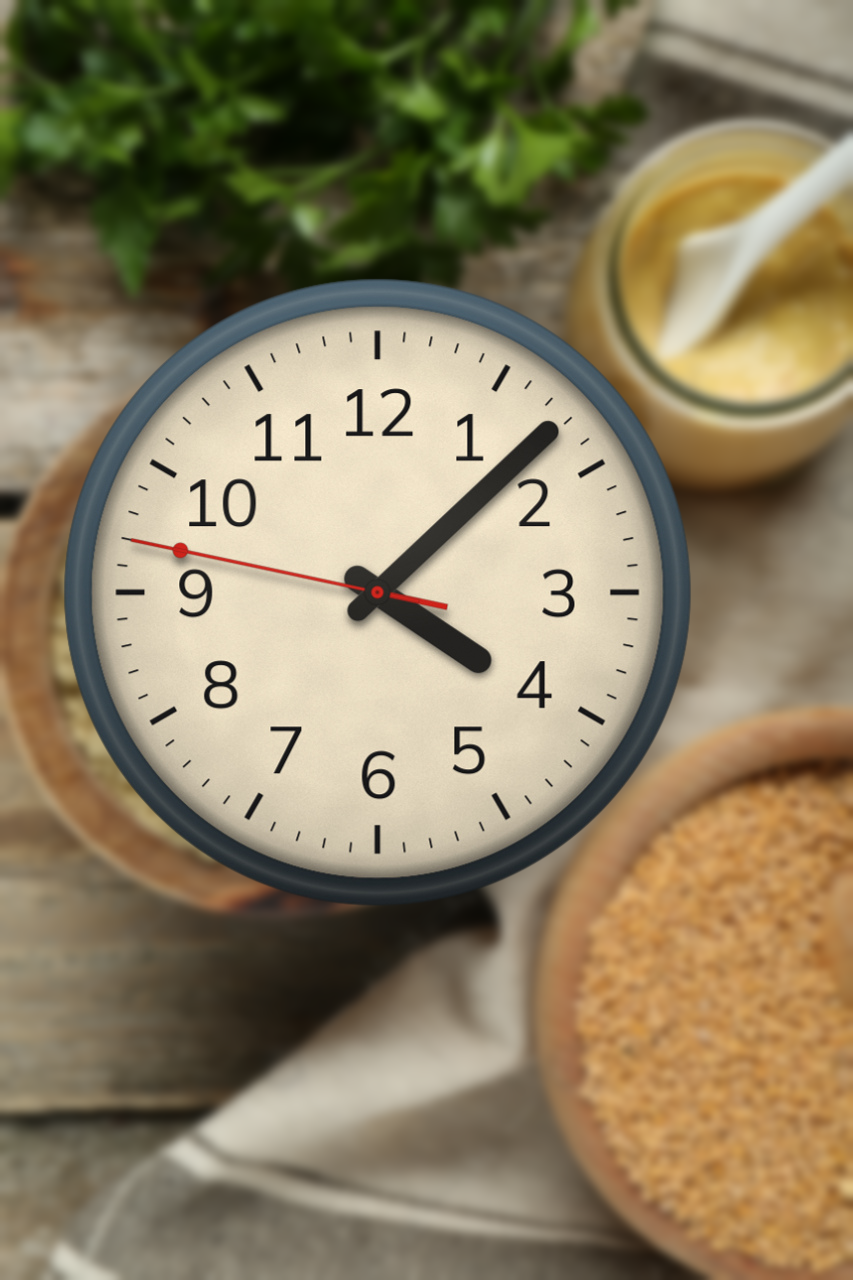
4:07:47
